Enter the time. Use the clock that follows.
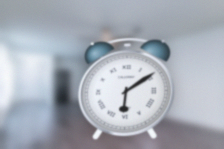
6:09
